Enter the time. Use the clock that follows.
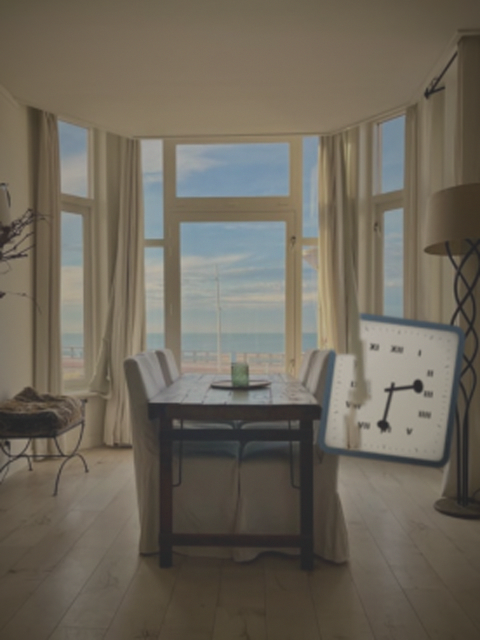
2:31
